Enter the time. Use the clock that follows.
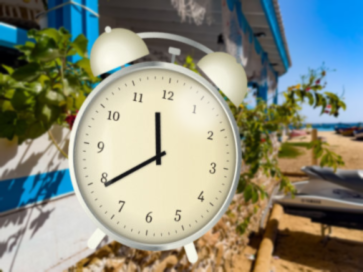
11:39
